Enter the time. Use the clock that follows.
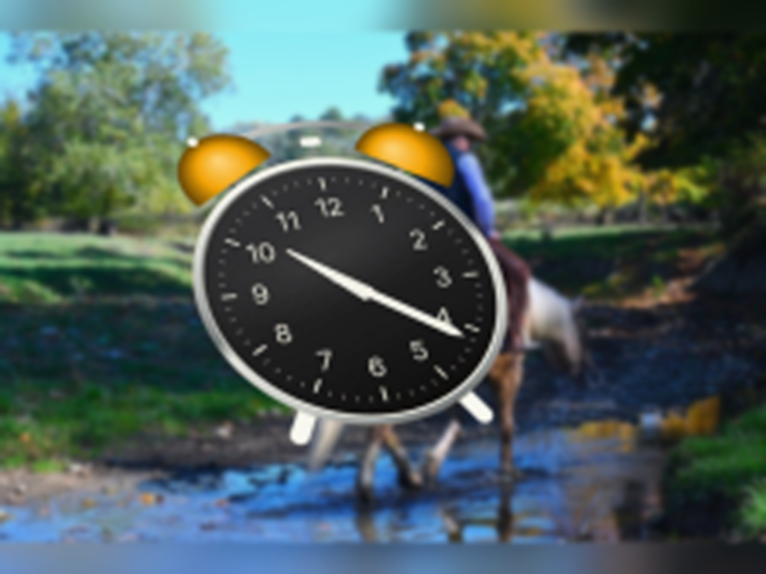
10:21
